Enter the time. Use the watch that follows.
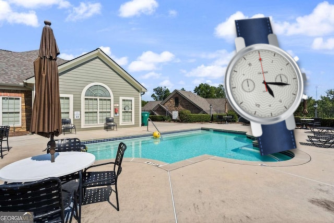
5:17
